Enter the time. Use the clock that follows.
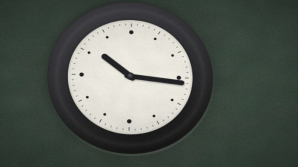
10:16
